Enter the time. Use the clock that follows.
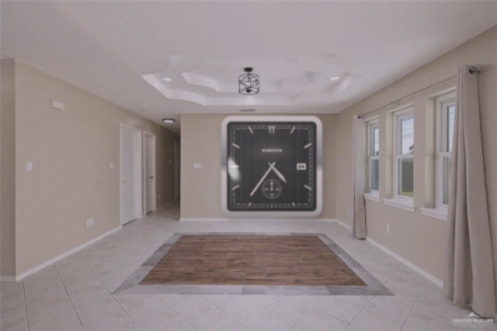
4:36
